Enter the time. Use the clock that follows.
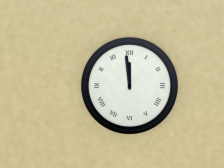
11:59
